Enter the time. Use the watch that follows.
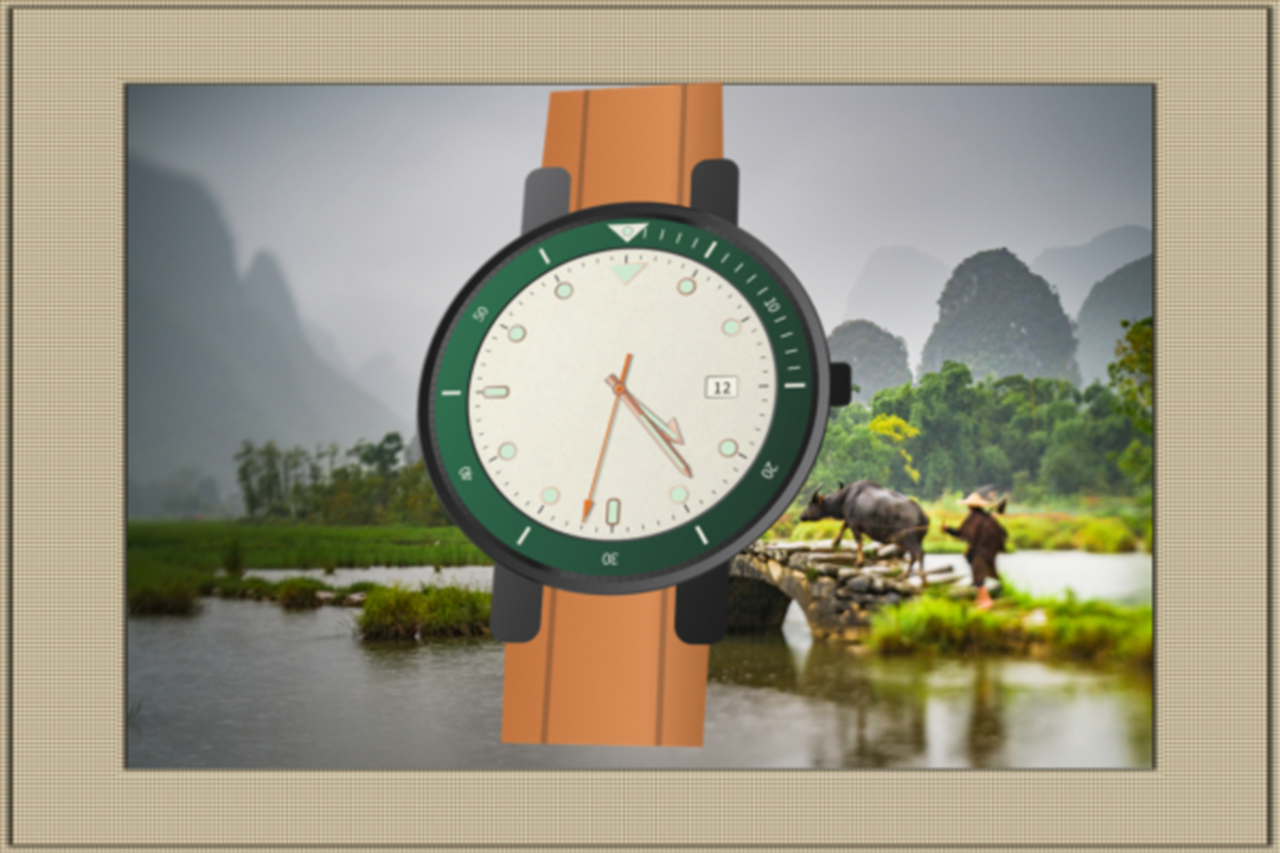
4:23:32
